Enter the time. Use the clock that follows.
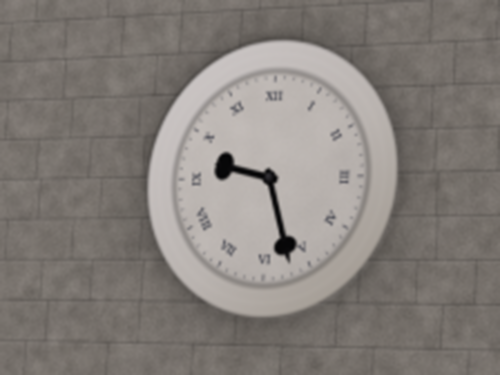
9:27
